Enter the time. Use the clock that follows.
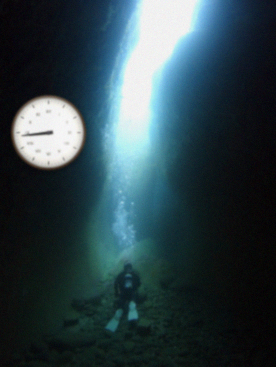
8:44
